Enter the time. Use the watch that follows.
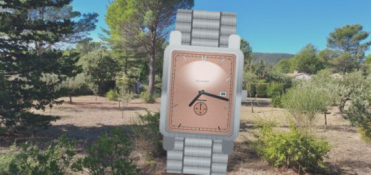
7:17
